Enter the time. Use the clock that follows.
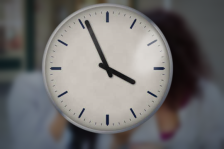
3:56
